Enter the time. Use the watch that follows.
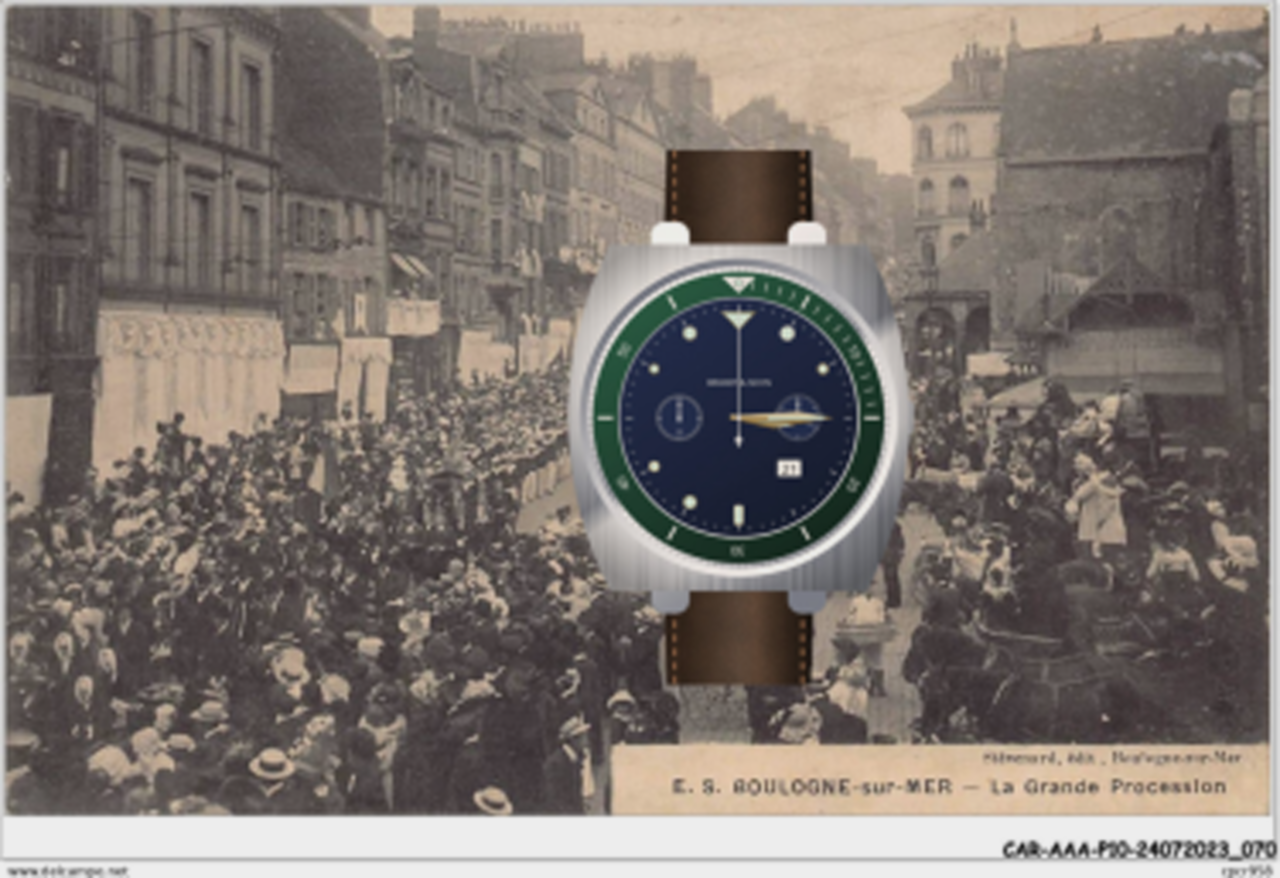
3:15
